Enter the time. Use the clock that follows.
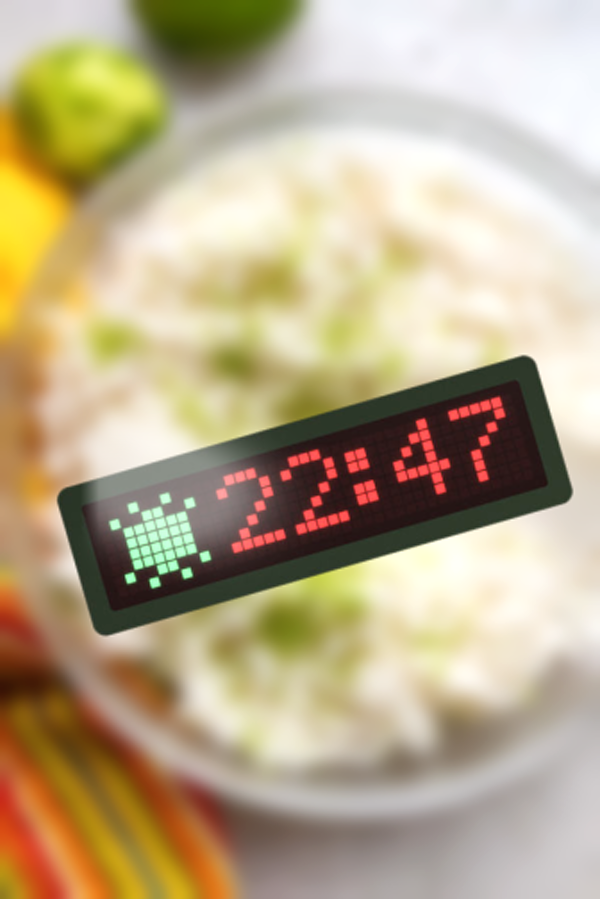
22:47
